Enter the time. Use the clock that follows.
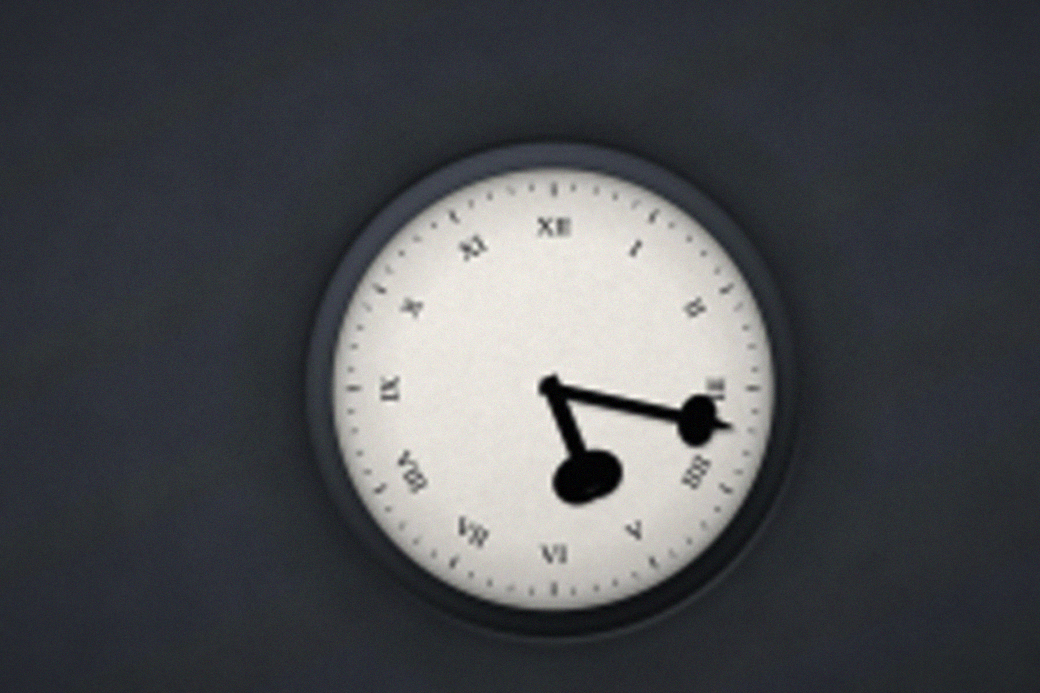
5:17
